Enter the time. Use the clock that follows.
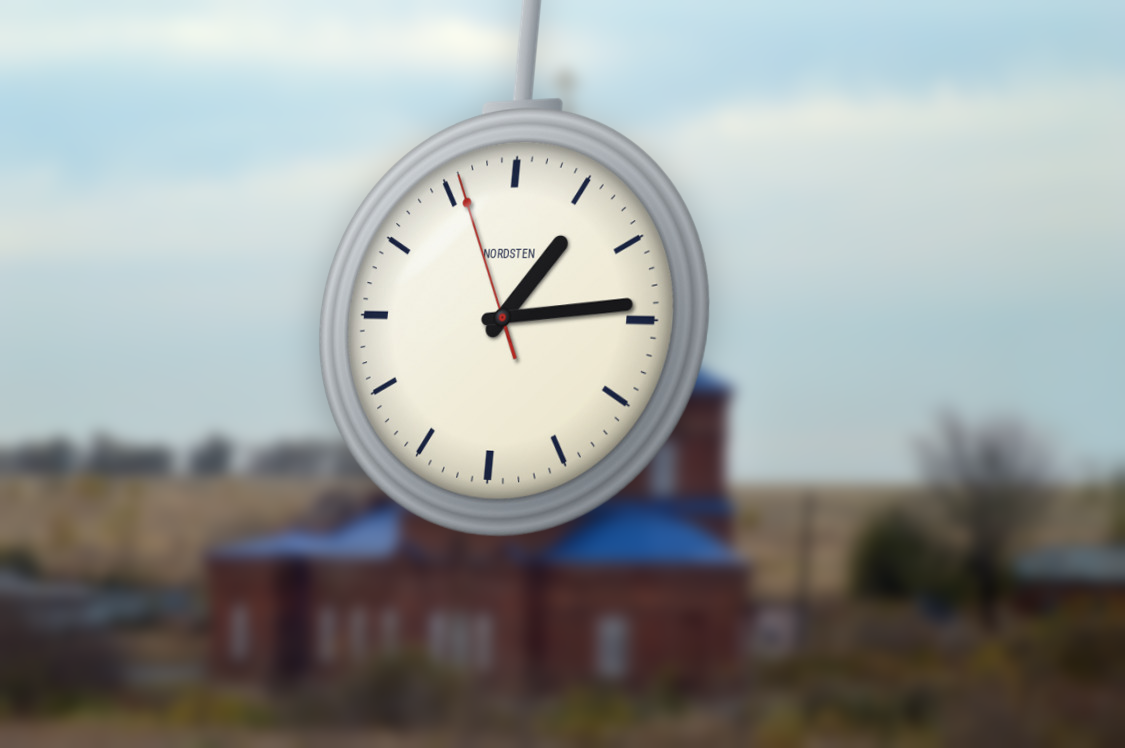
1:13:56
